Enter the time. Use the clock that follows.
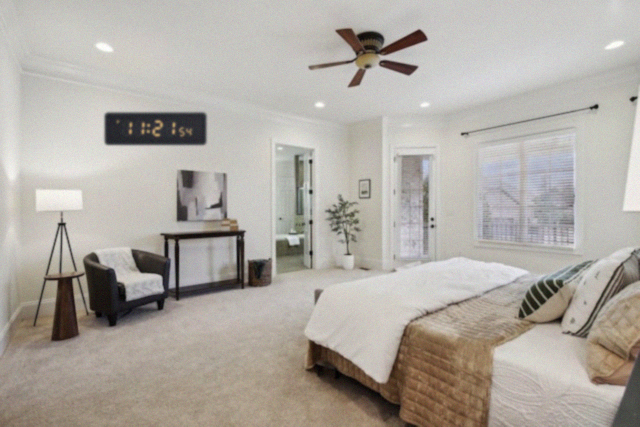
11:21
